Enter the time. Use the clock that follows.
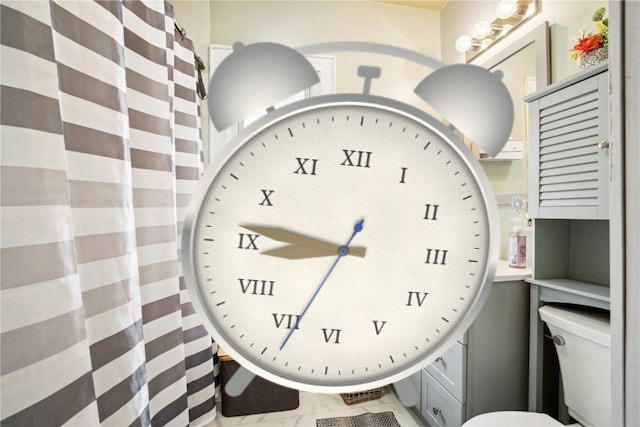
8:46:34
